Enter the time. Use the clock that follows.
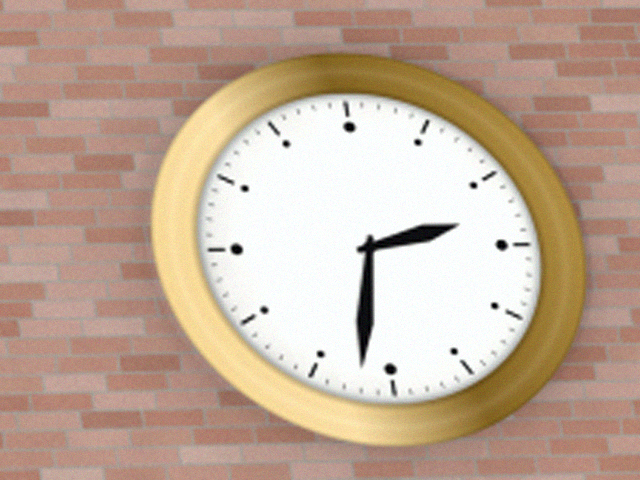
2:32
